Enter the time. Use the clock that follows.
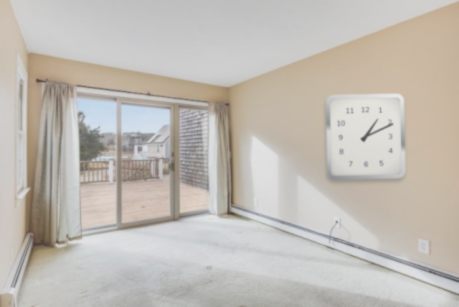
1:11
